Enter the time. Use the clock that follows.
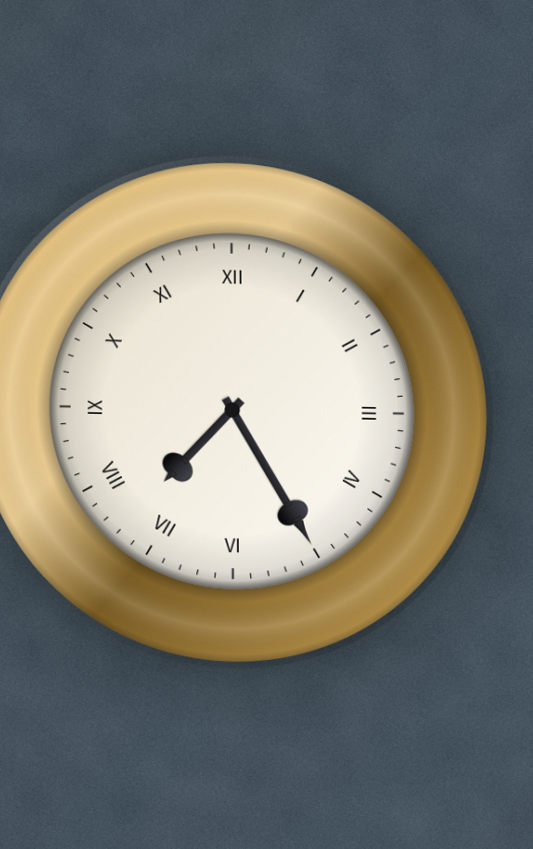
7:25
